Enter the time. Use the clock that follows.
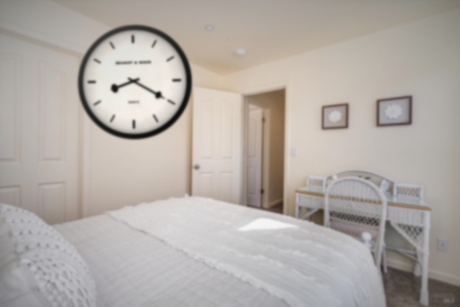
8:20
